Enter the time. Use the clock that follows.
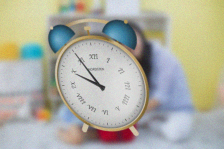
9:55
